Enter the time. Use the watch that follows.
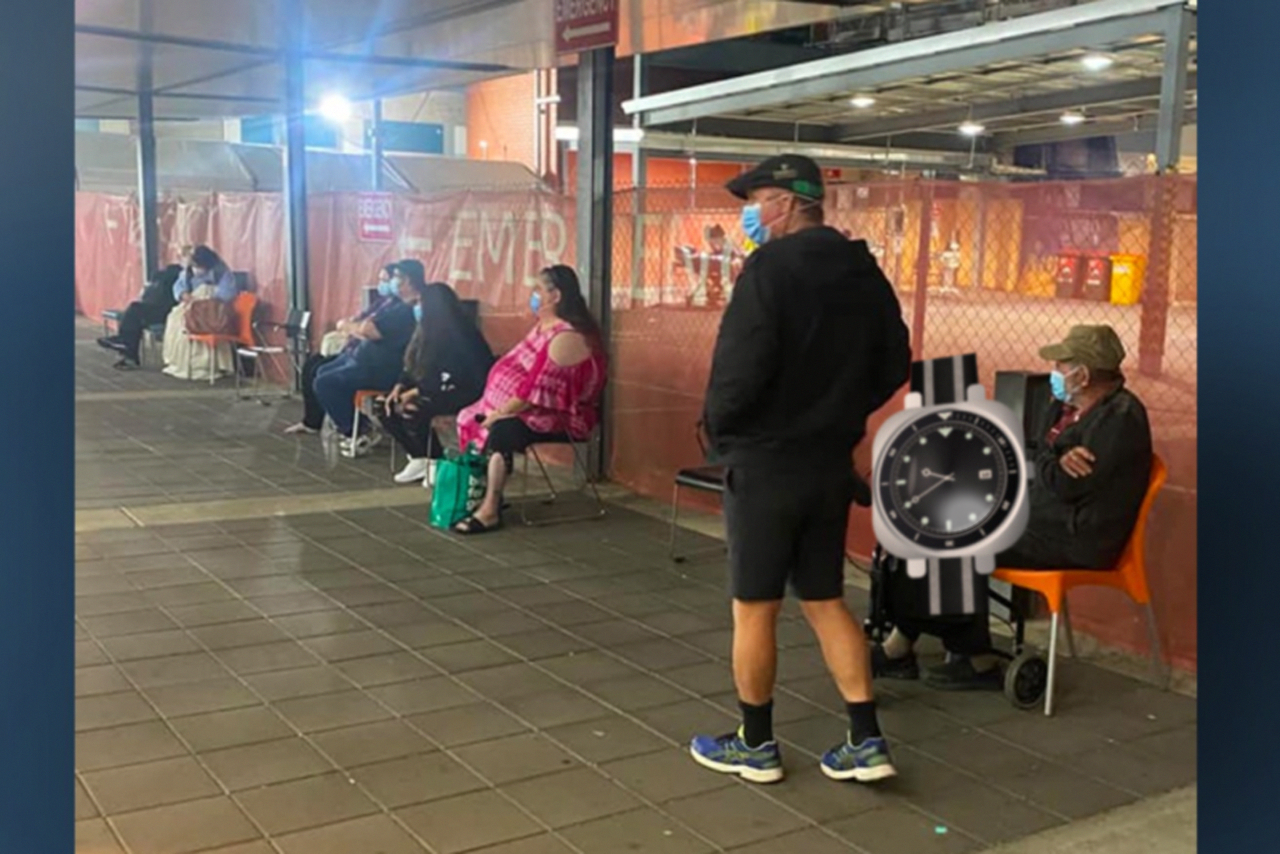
9:40
